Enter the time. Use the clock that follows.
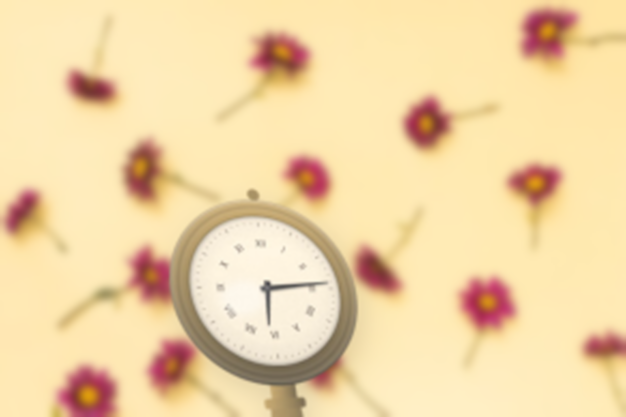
6:14
